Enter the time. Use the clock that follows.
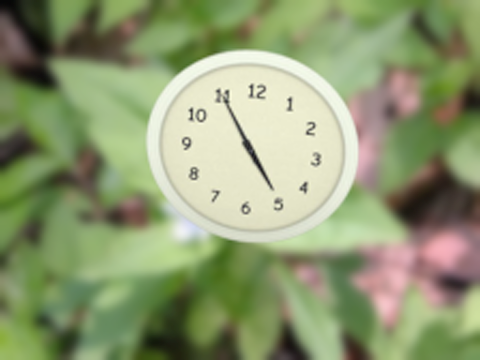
4:55
